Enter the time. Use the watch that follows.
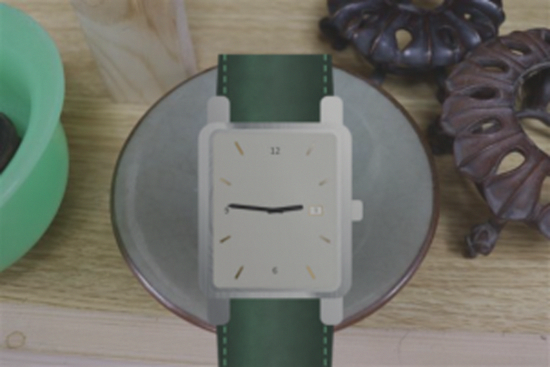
2:46
